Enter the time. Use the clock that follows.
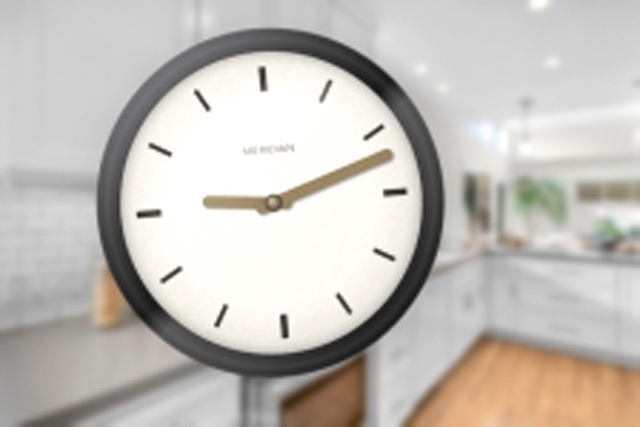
9:12
